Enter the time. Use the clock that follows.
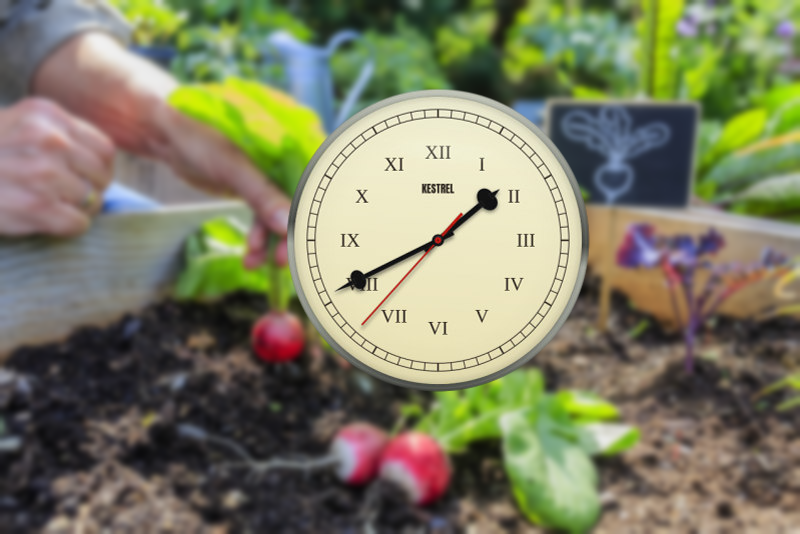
1:40:37
